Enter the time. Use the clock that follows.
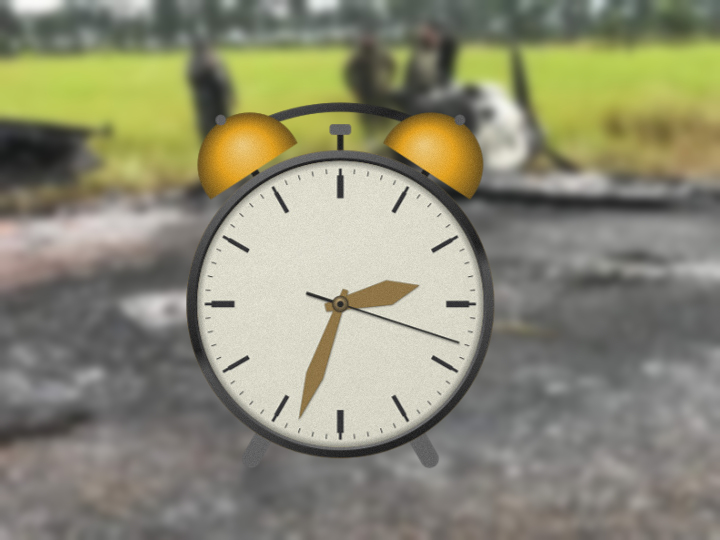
2:33:18
